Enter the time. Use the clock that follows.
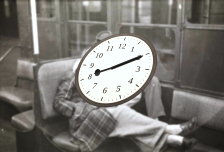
8:10
